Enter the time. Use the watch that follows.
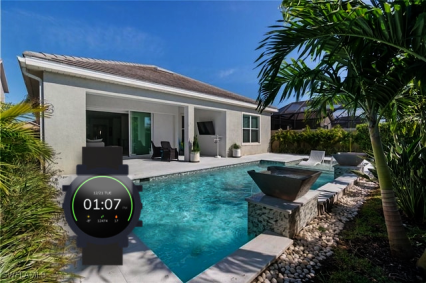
1:07
